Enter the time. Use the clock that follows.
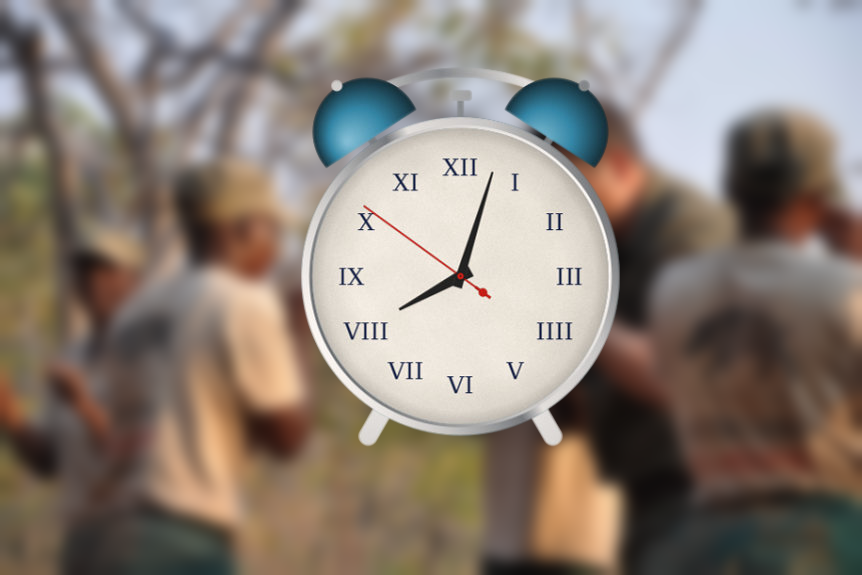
8:02:51
